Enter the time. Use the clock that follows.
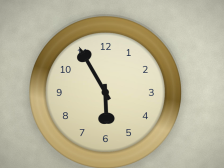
5:55
